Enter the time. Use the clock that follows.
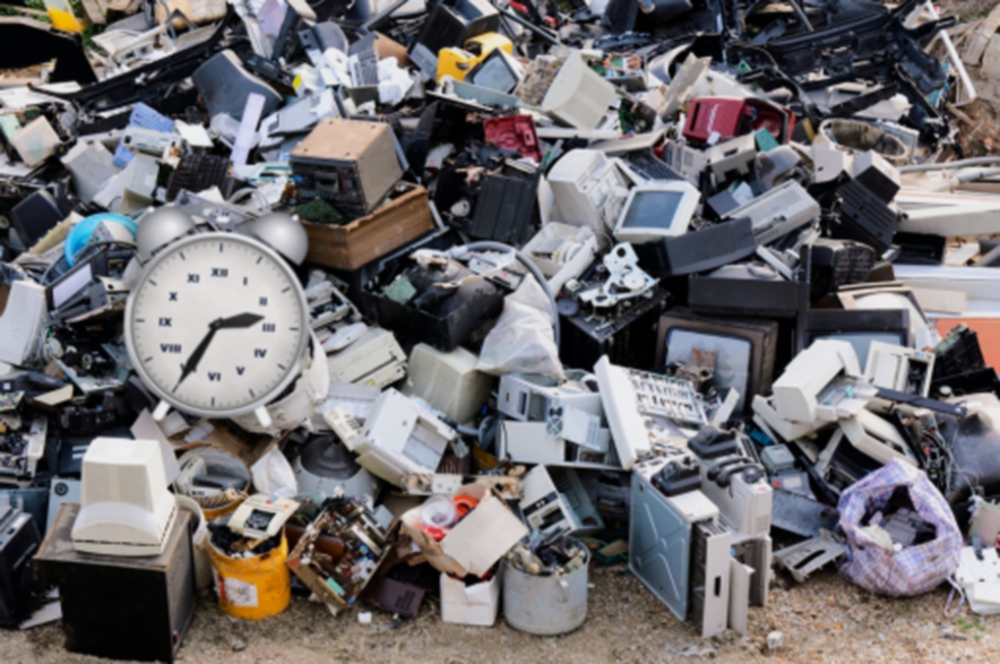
2:35
